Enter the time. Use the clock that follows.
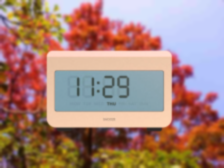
11:29
